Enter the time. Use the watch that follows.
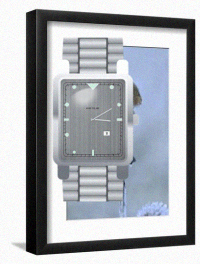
3:10
